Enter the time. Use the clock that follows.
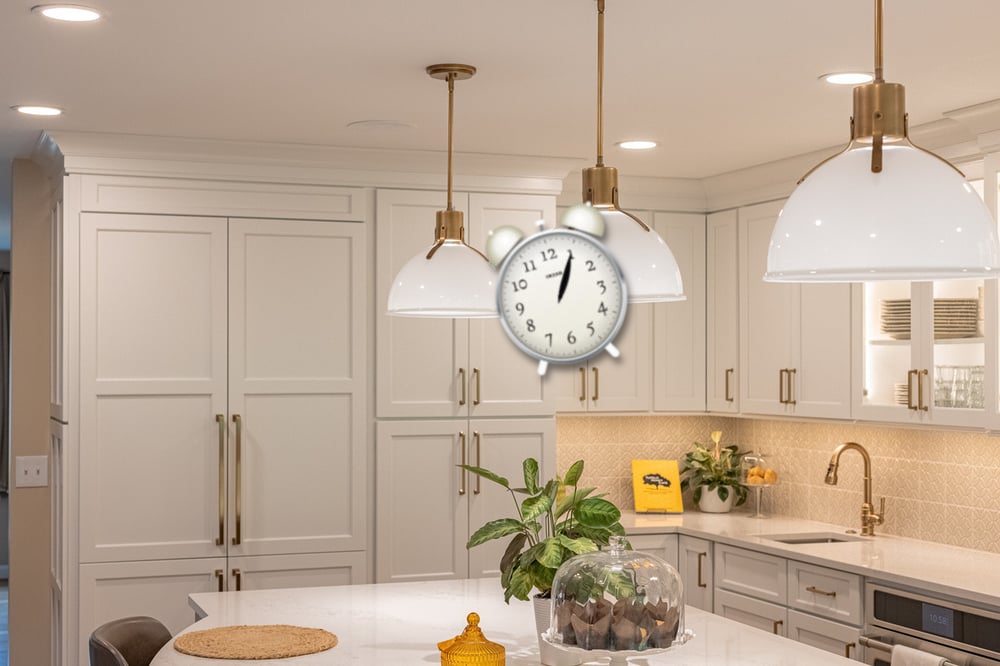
1:05
